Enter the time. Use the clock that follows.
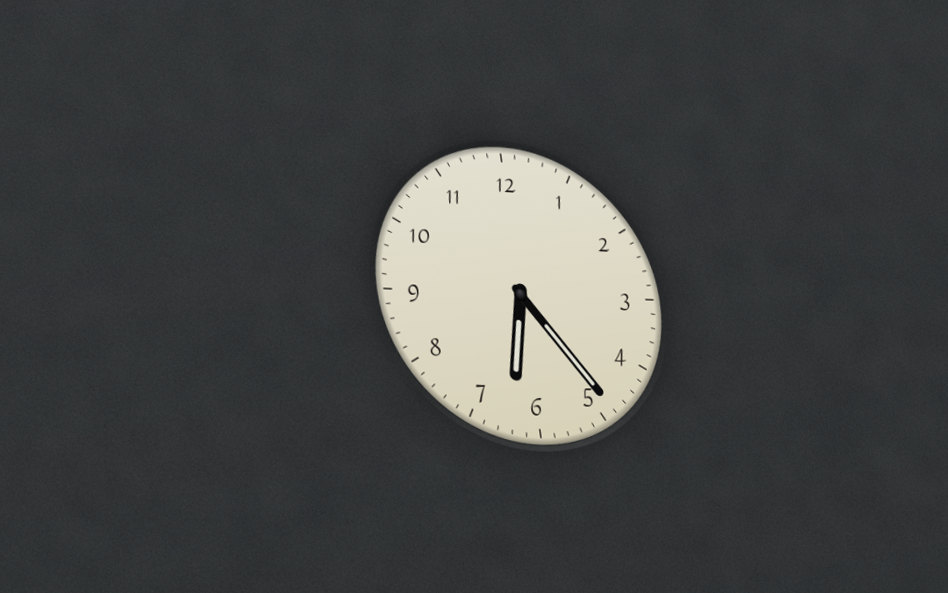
6:24
